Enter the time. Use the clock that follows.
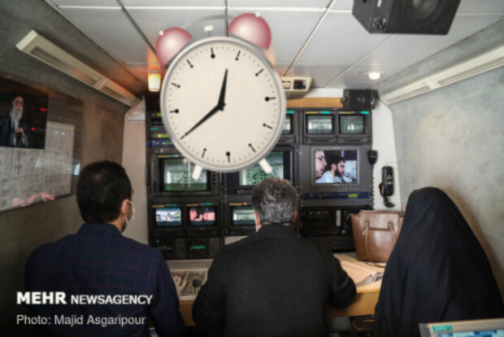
12:40
